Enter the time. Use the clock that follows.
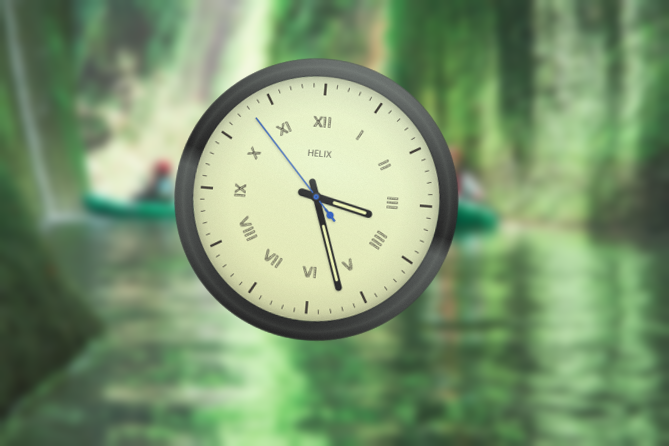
3:26:53
